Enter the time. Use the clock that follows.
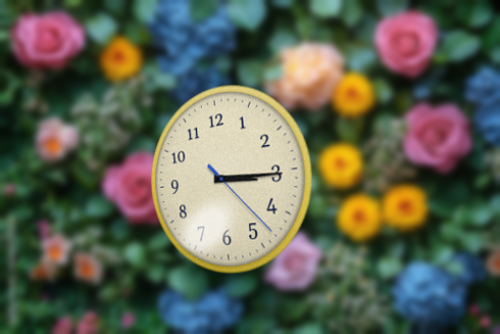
3:15:23
